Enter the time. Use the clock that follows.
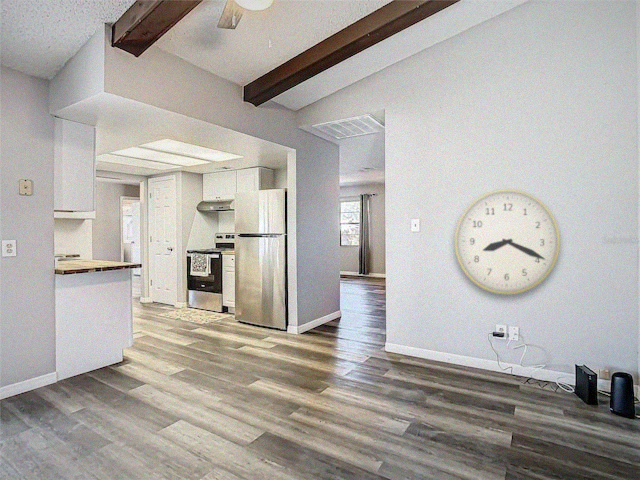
8:19
